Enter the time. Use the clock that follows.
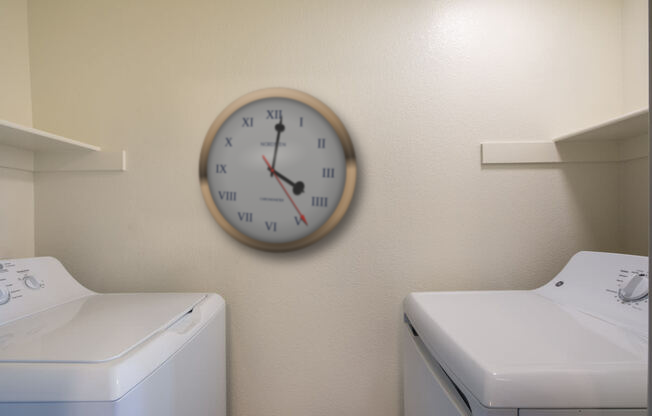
4:01:24
